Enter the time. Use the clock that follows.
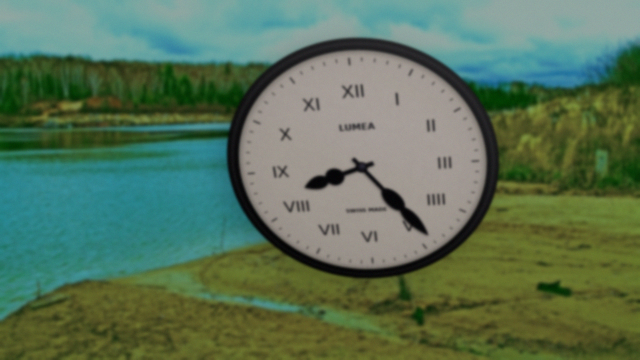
8:24
